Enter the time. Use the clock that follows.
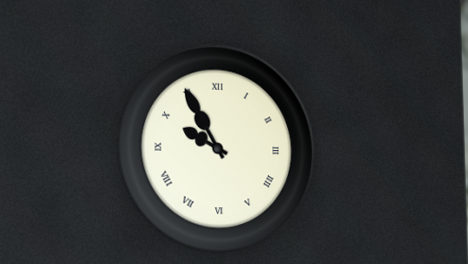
9:55
